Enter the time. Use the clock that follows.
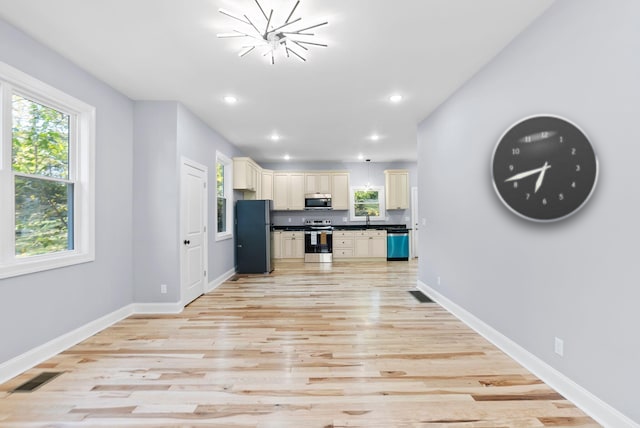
6:42
